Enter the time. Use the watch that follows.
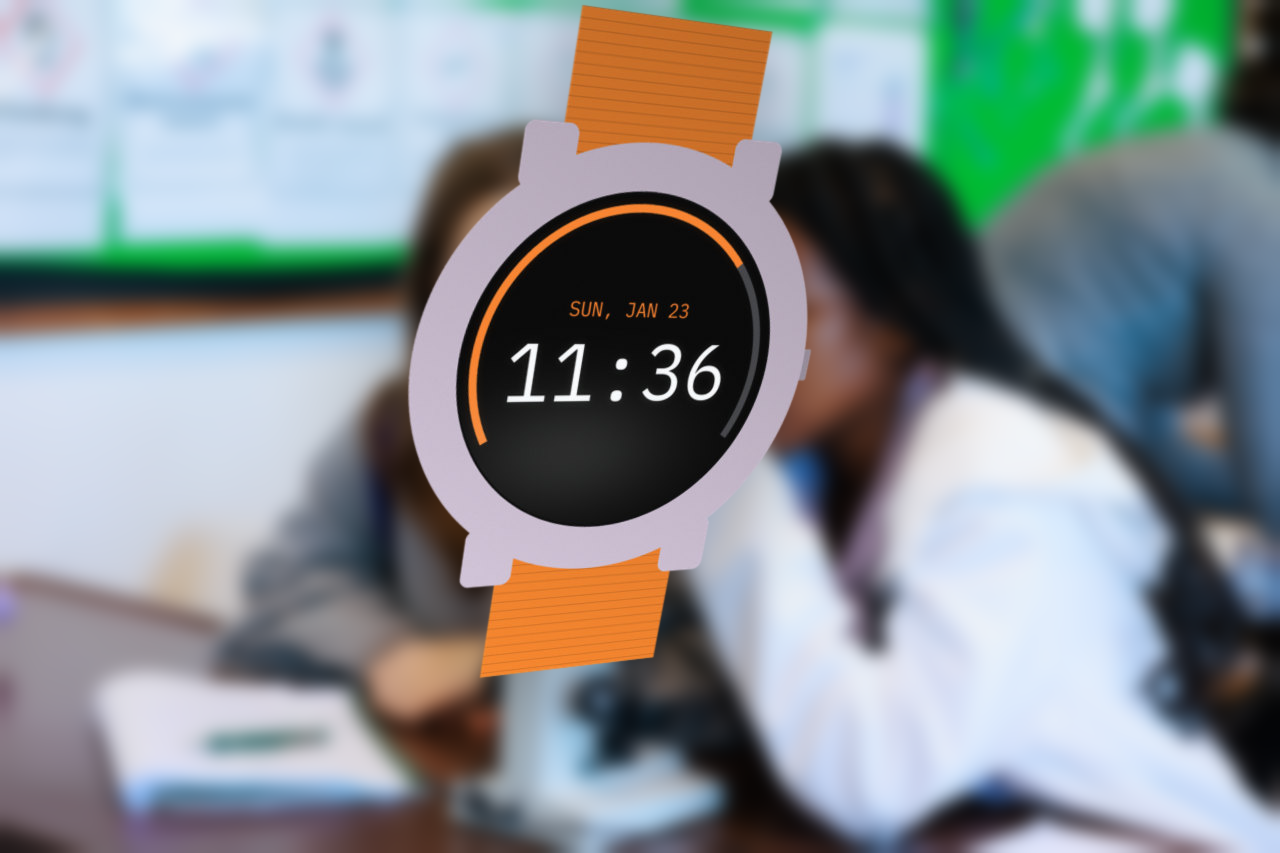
11:36
